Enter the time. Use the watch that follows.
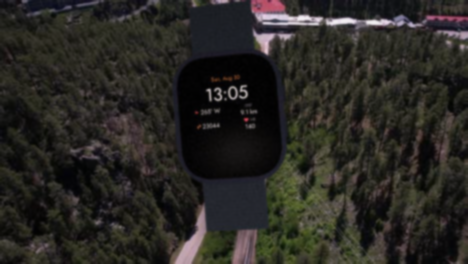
13:05
